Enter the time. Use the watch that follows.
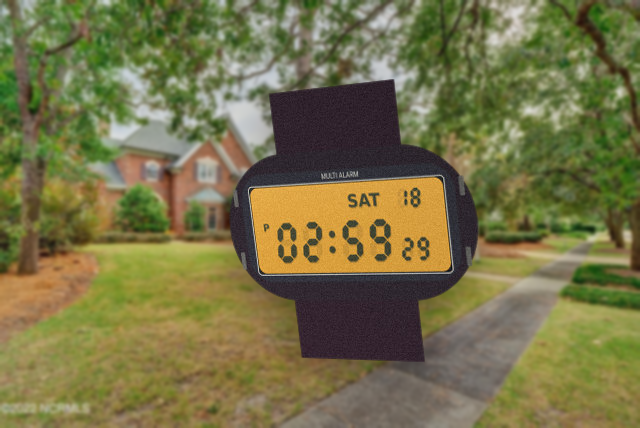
2:59:29
